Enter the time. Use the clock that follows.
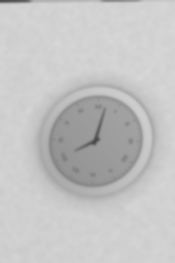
8:02
